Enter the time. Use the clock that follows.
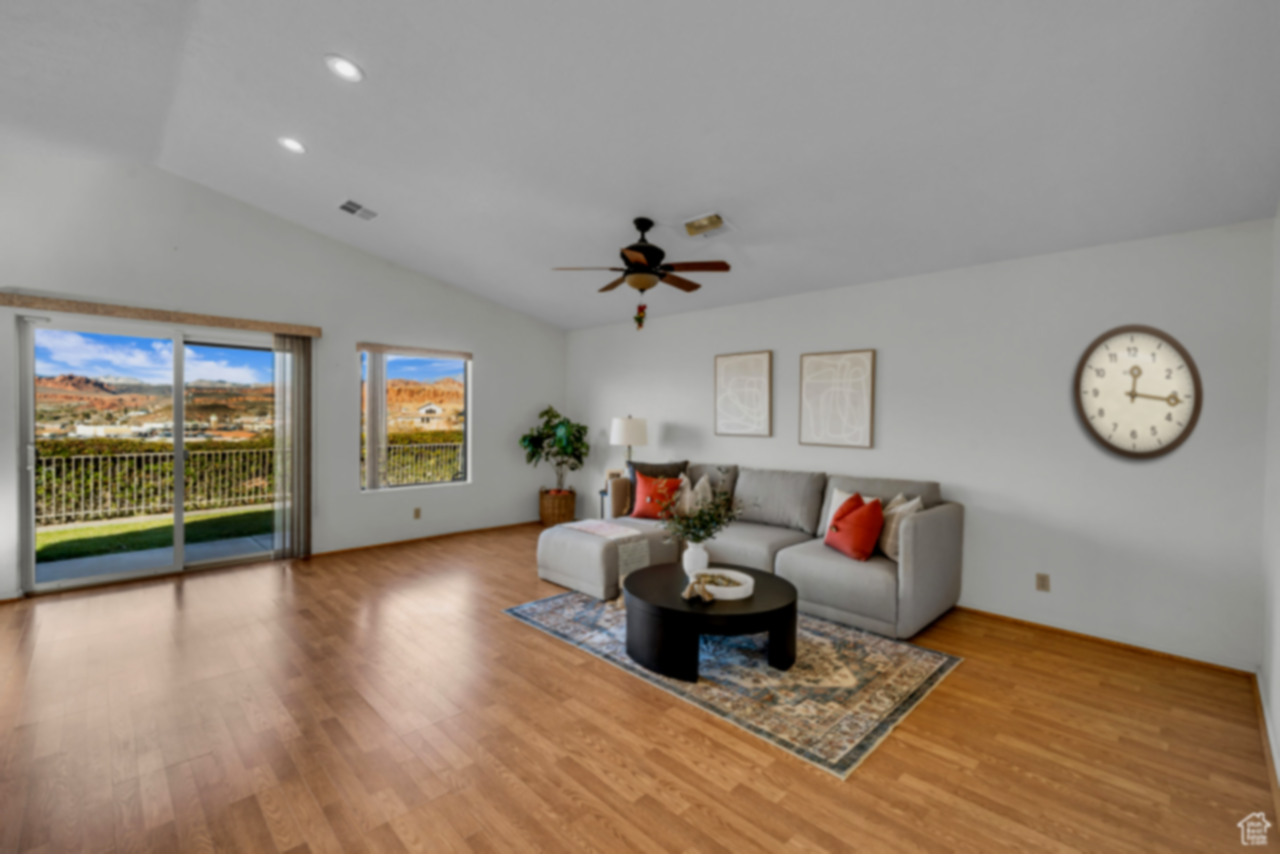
12:16
